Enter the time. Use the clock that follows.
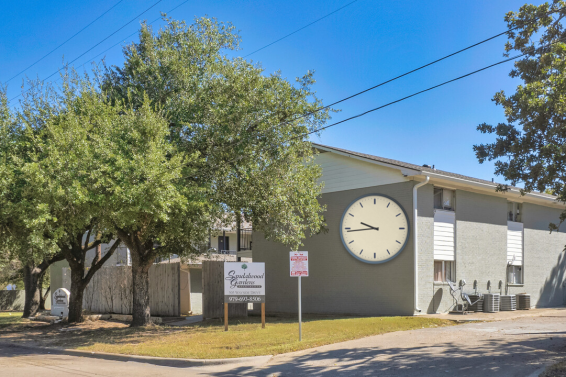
9:44
